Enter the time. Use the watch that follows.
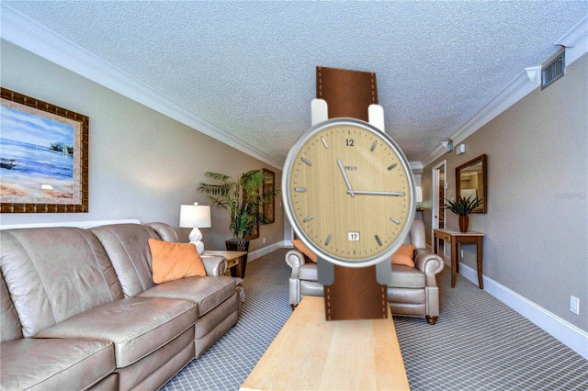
11:15
